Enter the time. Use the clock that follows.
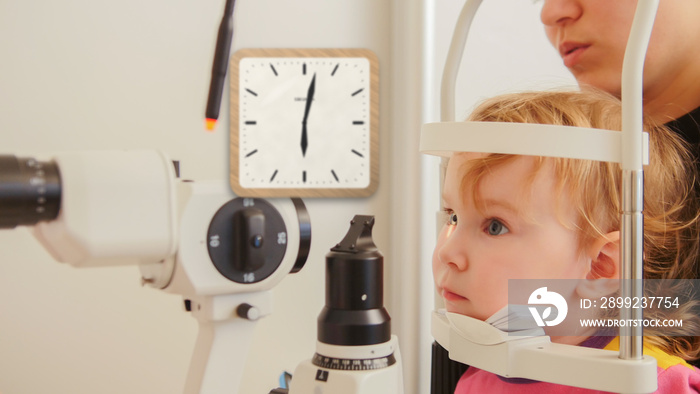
6:02
